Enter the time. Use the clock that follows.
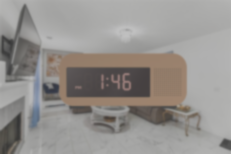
1:46
